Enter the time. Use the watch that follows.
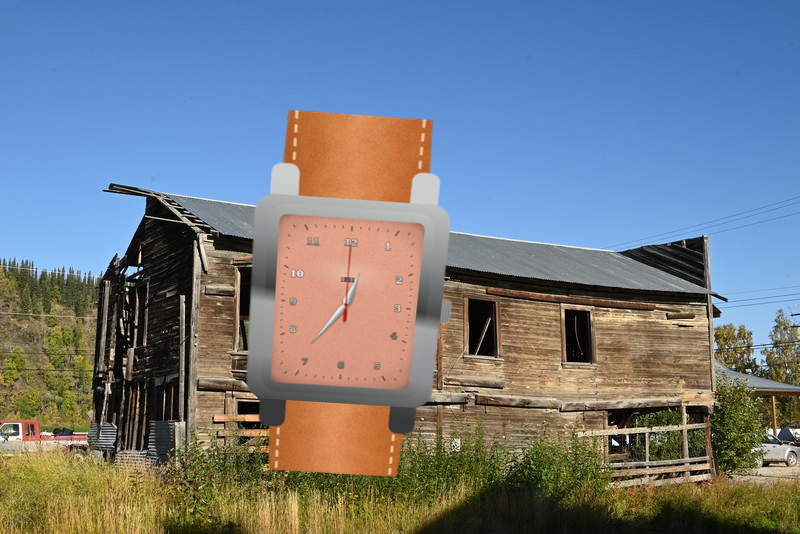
12:36:00
